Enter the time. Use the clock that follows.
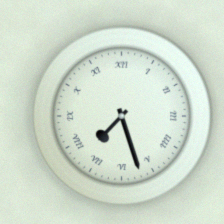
7:27
